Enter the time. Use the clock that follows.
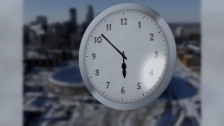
5:52
